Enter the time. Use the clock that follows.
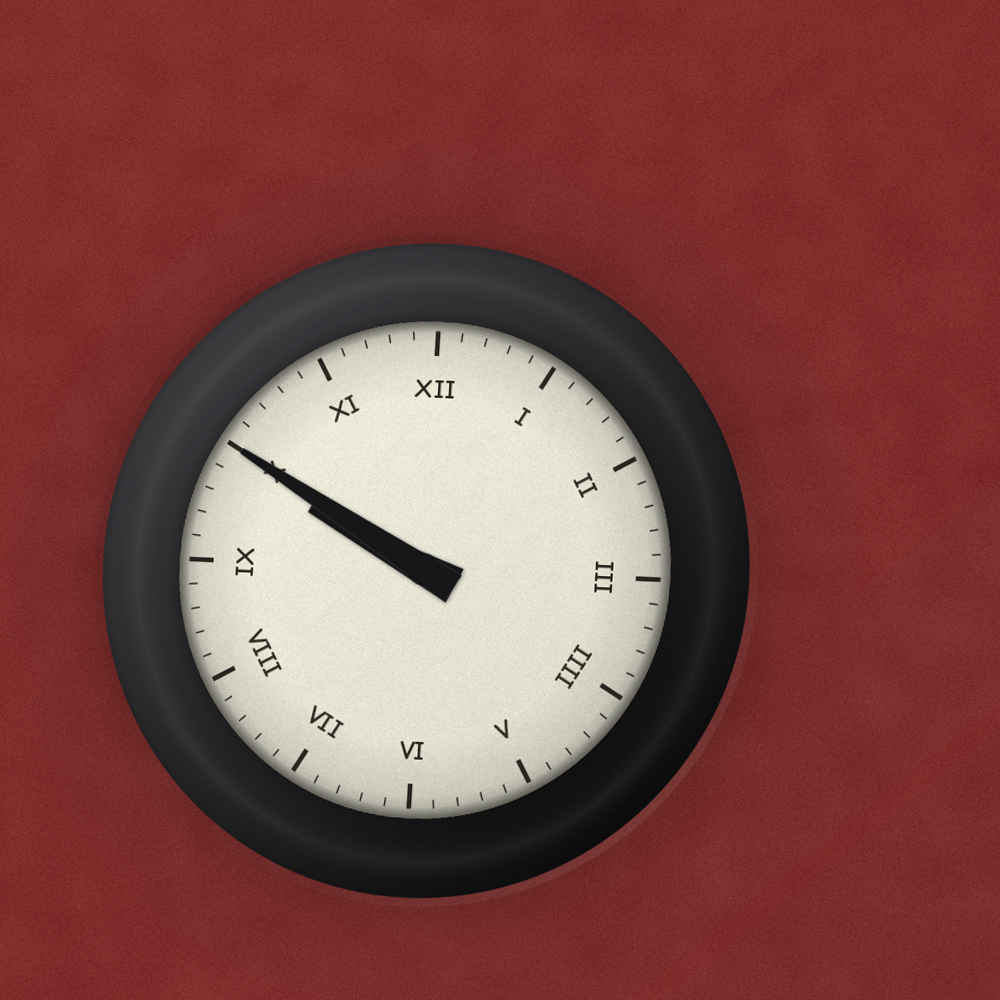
9:50
